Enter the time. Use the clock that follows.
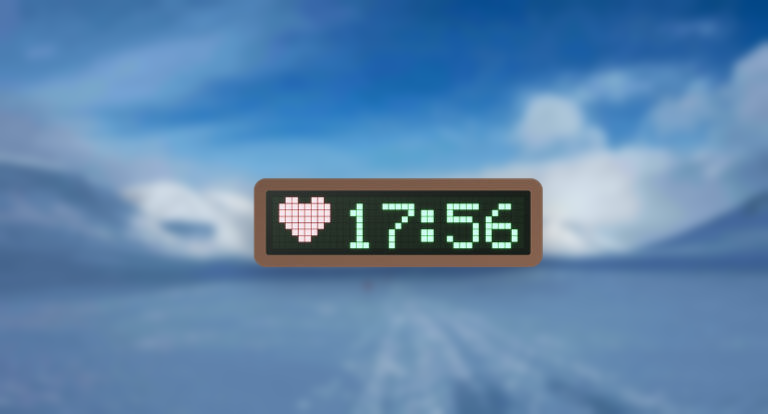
17:56
